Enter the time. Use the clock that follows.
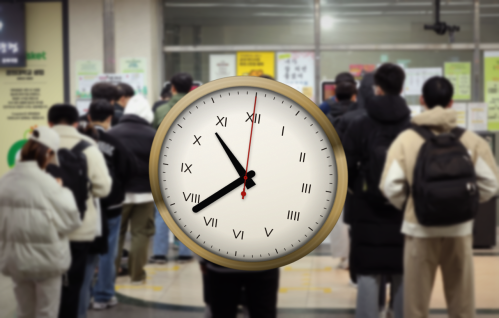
10:38:00
